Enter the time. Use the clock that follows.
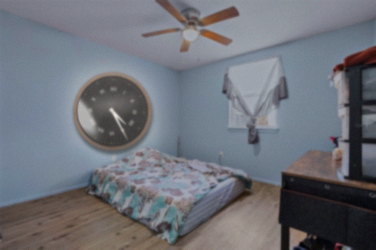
4:25
